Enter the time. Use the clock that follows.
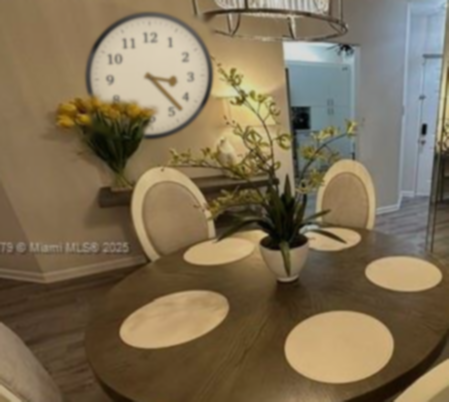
3:23
